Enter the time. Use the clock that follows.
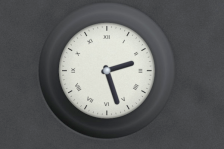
2:27
